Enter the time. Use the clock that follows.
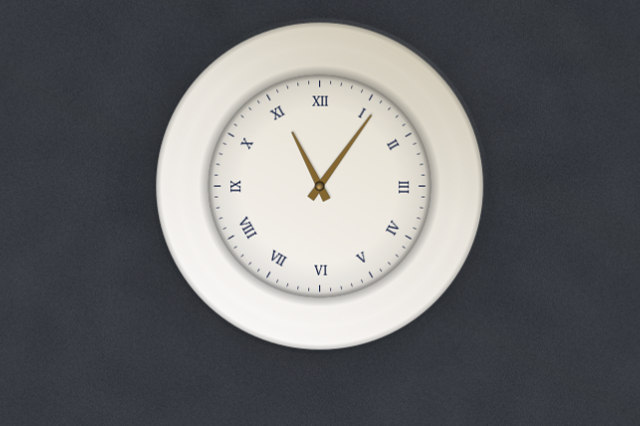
11:06
